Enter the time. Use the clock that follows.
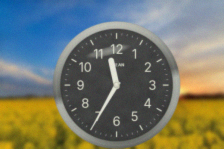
11:35
